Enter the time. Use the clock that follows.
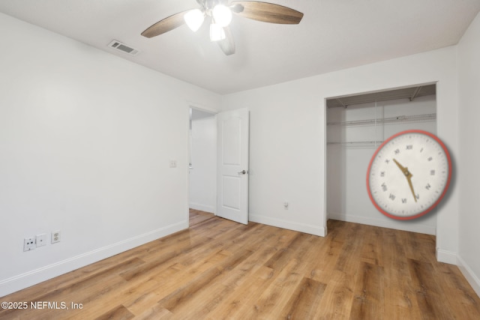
10:26
